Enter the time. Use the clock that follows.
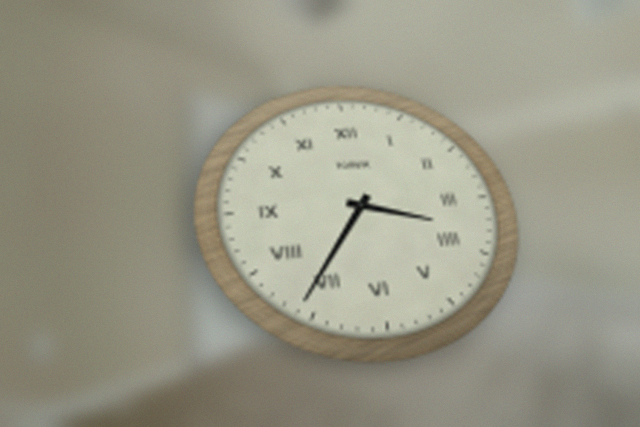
3:36
